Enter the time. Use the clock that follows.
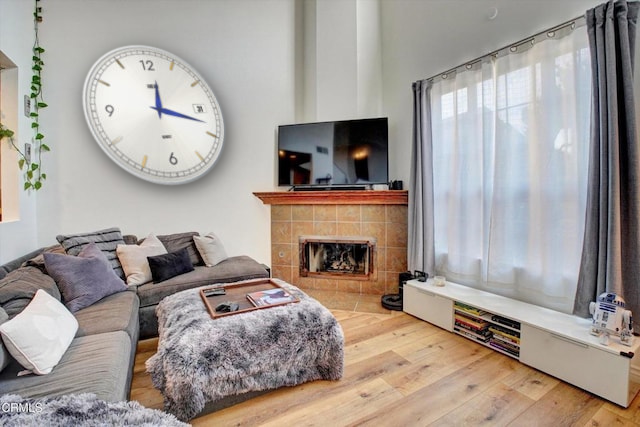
12:18
